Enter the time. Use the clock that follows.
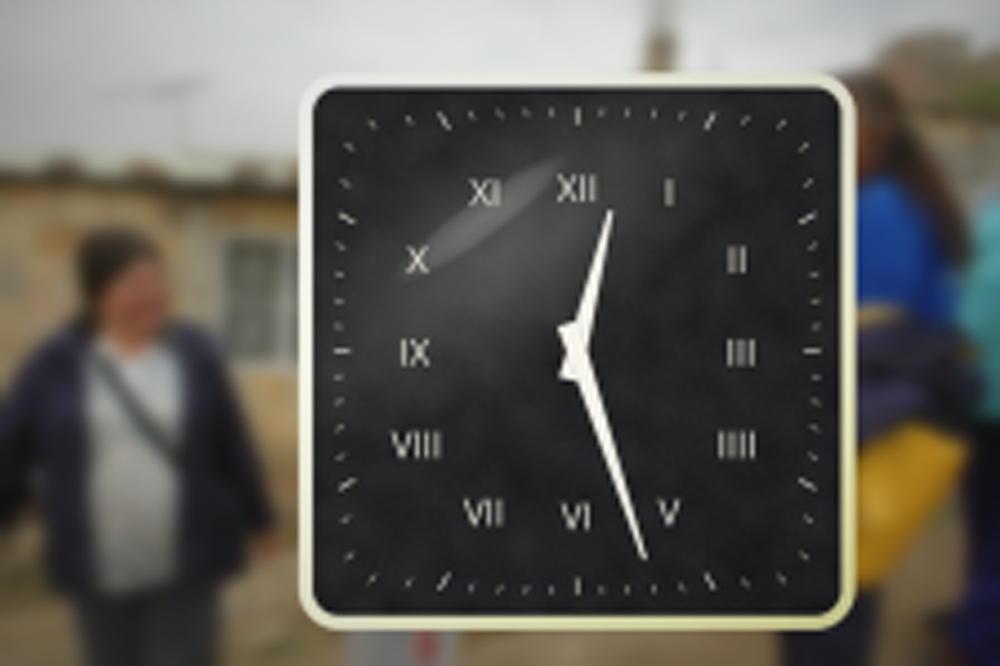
12:27
